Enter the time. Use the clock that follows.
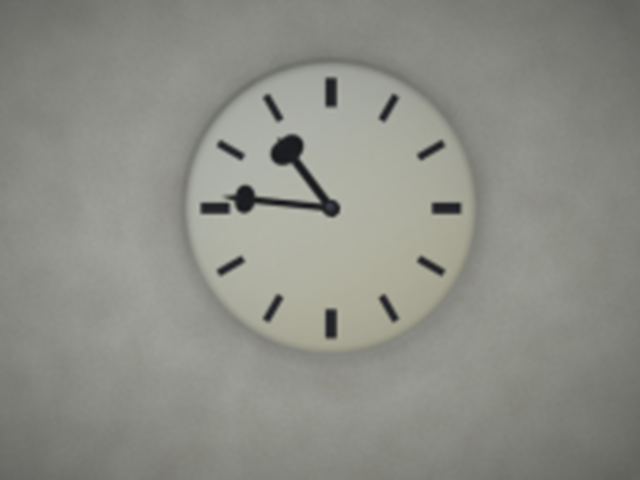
10:46
